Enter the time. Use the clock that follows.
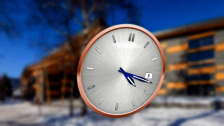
4:17
